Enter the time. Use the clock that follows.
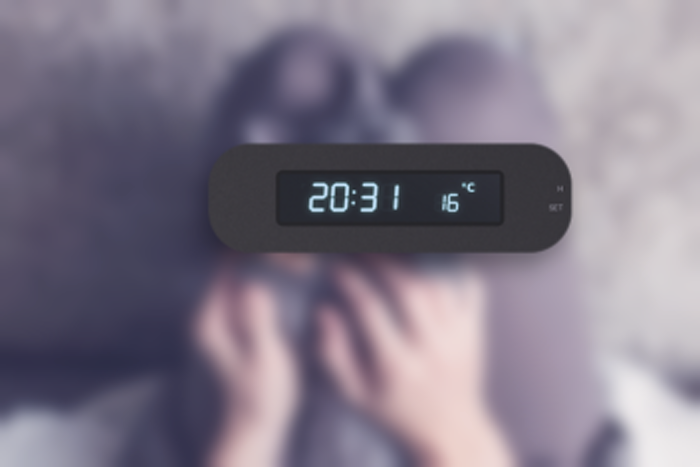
20:31
